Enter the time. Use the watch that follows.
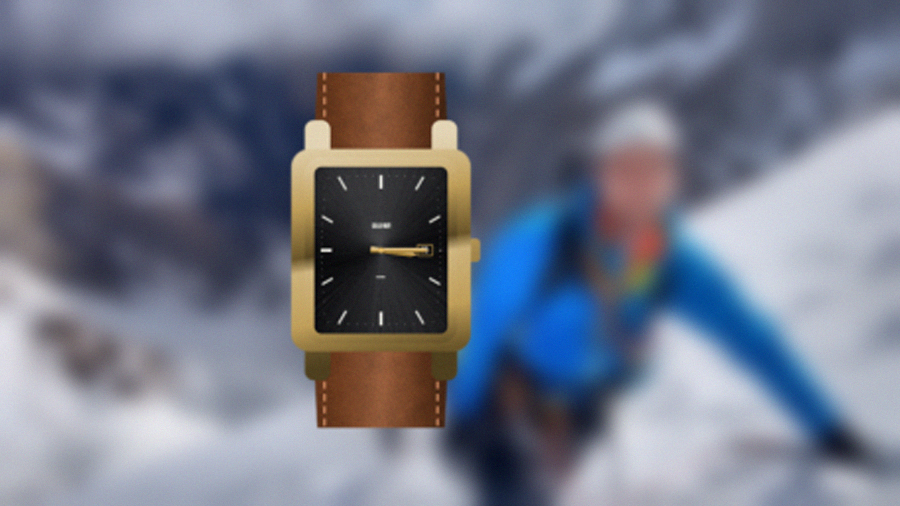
3:15
